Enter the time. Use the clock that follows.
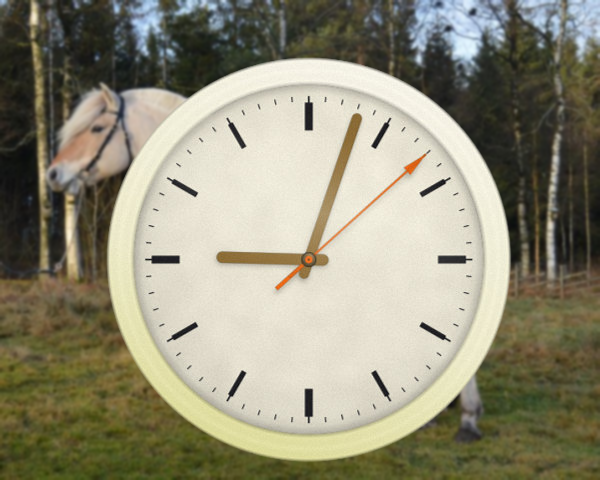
9:03:08
